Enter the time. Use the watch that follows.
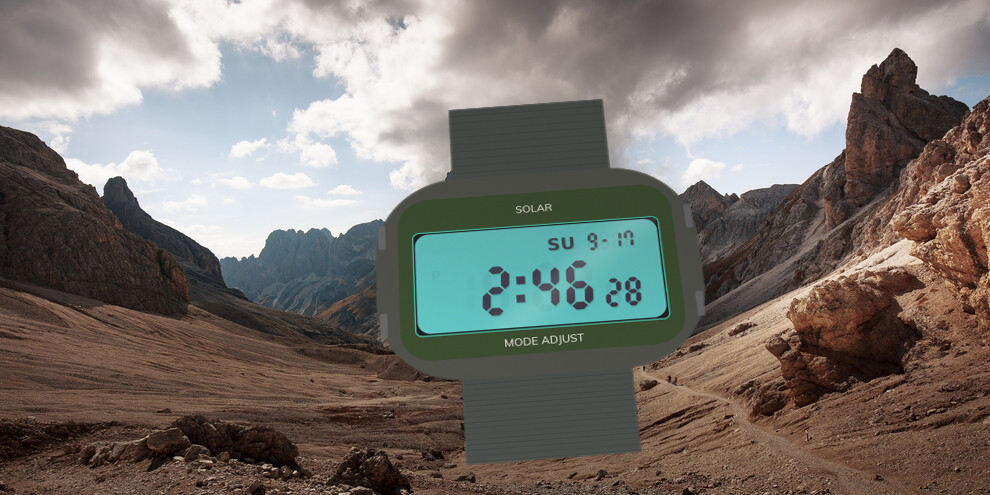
2:46:28
